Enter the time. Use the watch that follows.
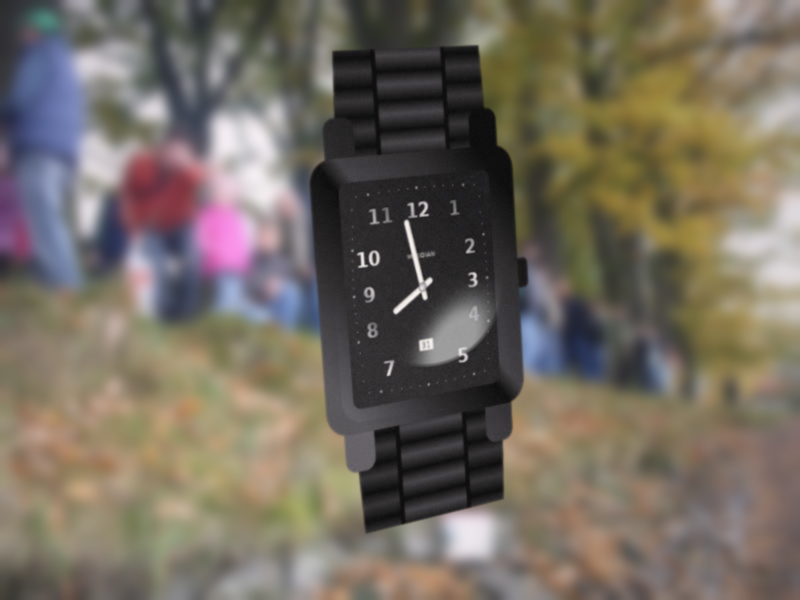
7:58
